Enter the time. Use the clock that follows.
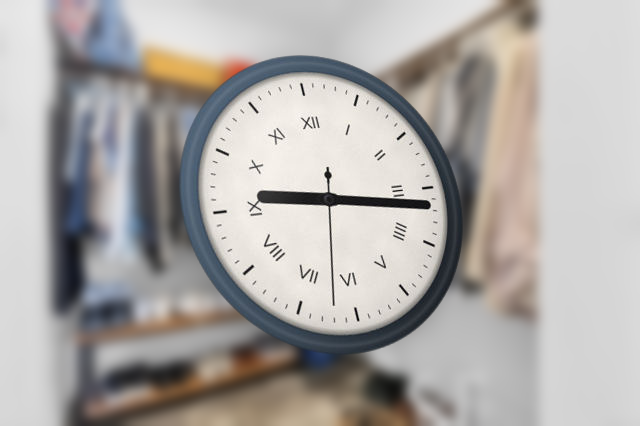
9:16:32
